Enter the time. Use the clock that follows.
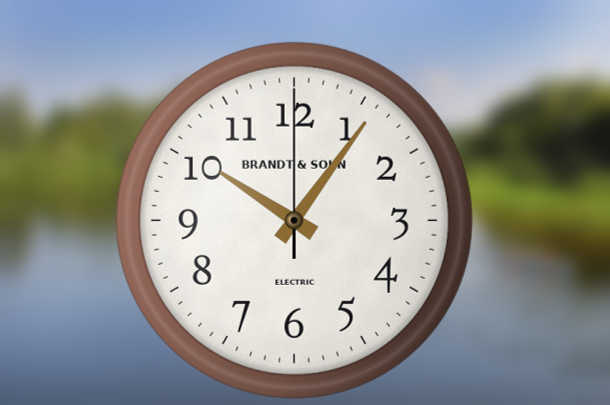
10:06:00
